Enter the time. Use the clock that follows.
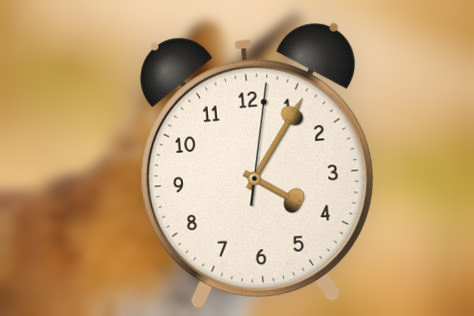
4:06:02
